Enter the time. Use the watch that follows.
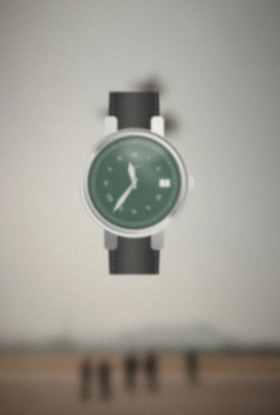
11:36
